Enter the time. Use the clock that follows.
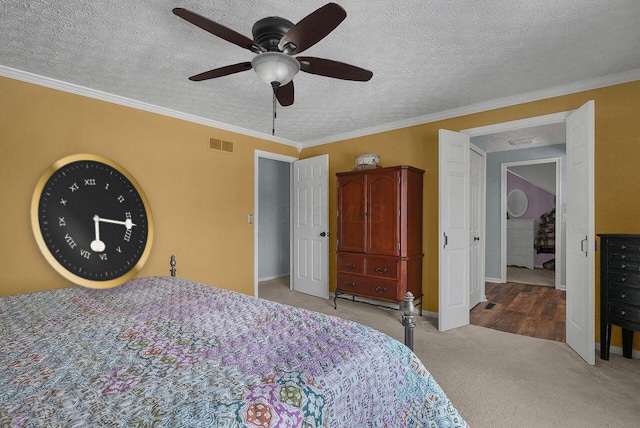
6:17
